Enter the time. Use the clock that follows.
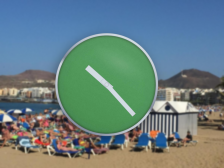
10:23
